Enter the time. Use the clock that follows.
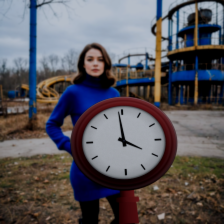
3:59
